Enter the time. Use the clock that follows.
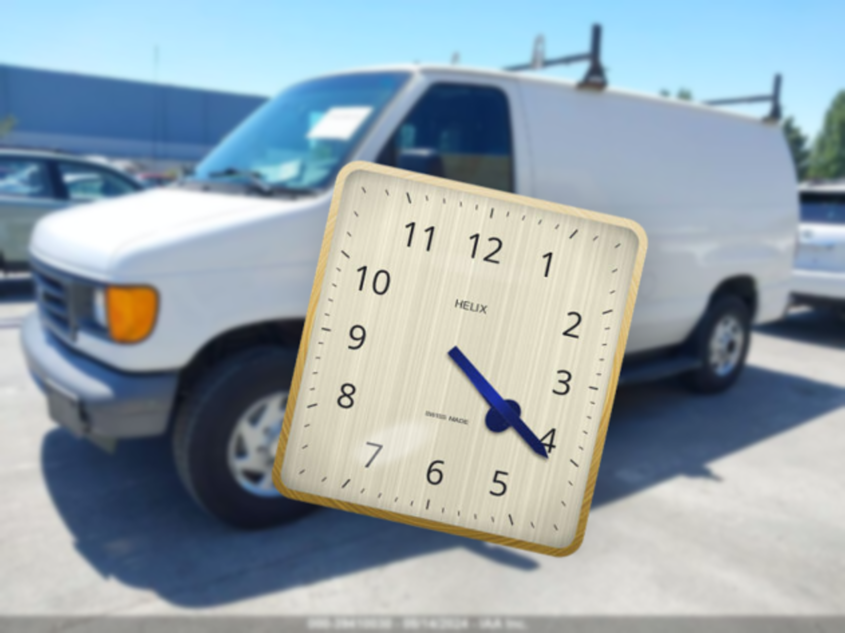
4:21
